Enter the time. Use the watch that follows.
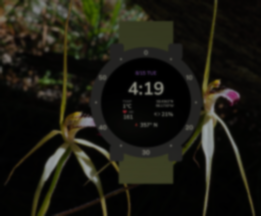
4:19
